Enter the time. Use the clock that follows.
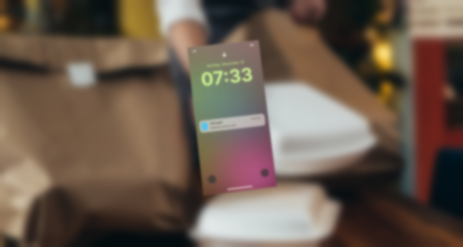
7:33
